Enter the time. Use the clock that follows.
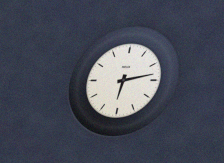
6:13
